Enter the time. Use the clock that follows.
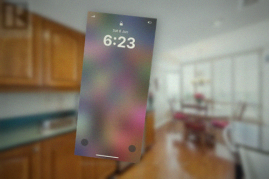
6:23
